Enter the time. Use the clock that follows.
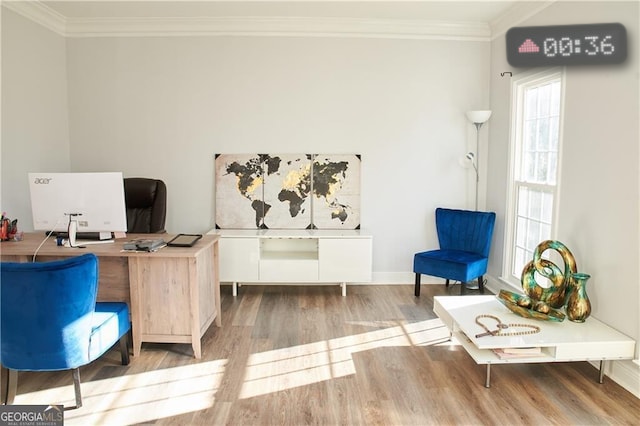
0:36
